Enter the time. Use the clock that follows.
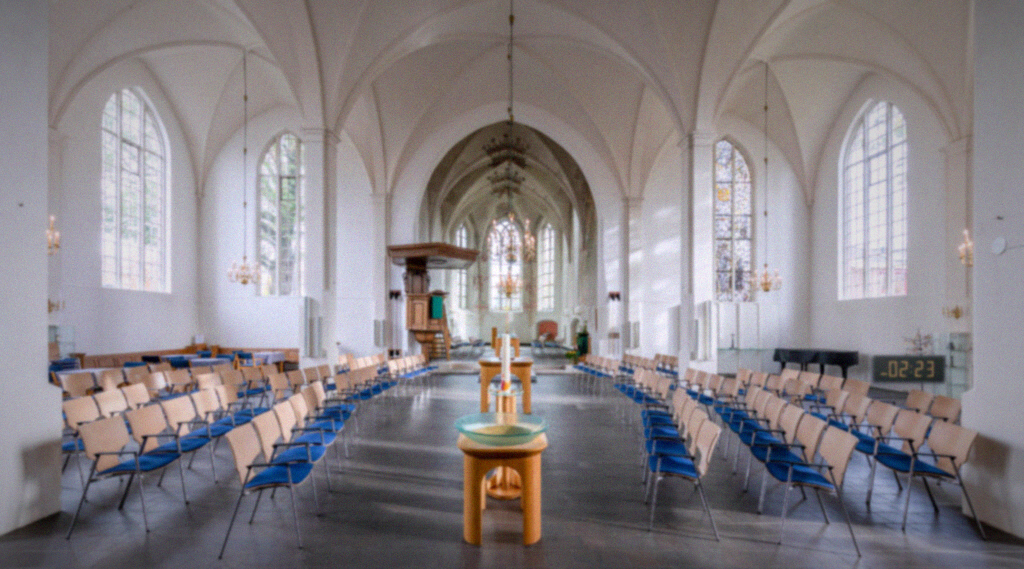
2:23
